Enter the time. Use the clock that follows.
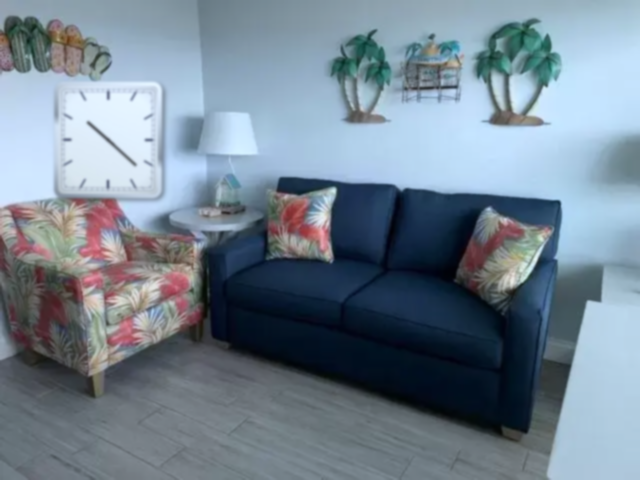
10:22
